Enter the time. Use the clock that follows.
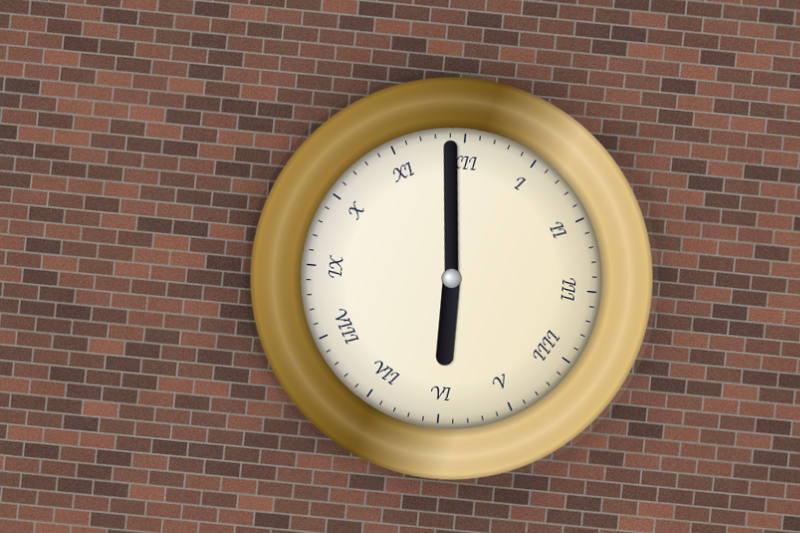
5:59
